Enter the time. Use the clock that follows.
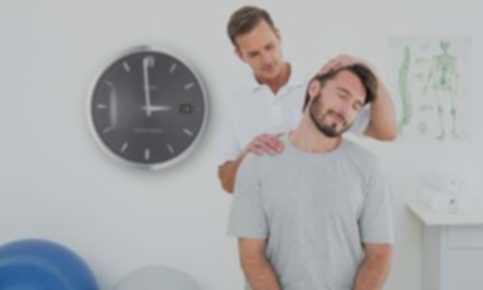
2:59
